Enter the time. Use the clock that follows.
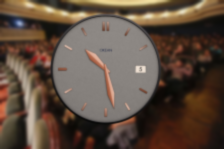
10:28
